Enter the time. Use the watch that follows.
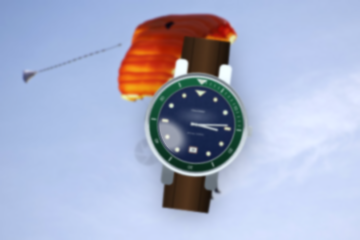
3:14
